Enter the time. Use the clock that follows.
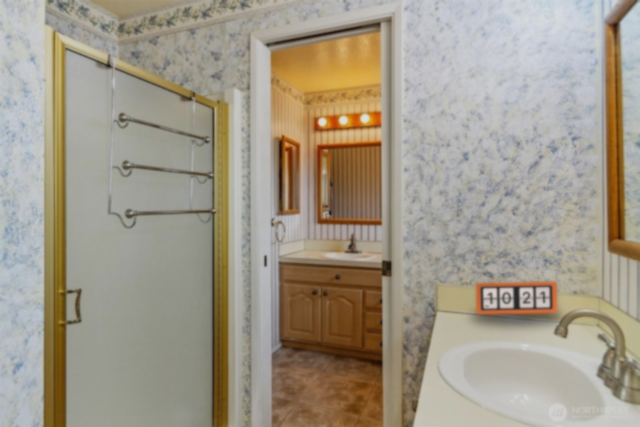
10:21
